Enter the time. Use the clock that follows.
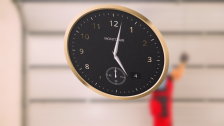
5:02
